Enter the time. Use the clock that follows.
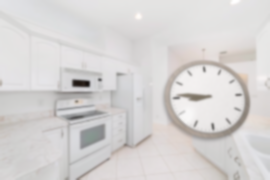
8:46
